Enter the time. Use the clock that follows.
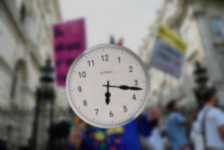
6:17
